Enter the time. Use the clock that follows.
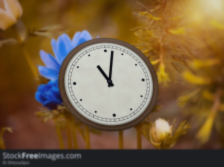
11:02
